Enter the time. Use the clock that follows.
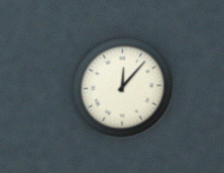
12:07
